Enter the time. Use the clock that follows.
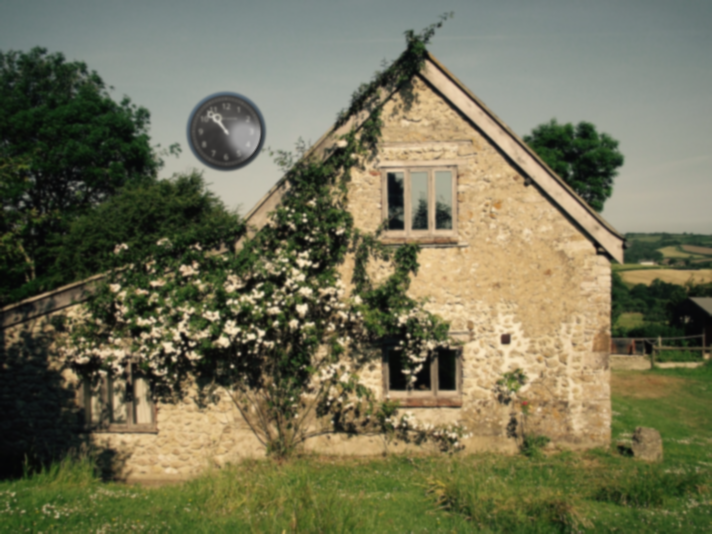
10:53
